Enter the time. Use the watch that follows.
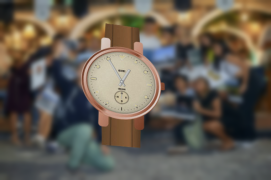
12:55
